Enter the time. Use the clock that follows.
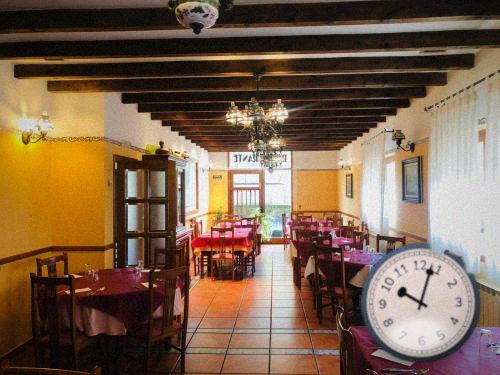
10:03
